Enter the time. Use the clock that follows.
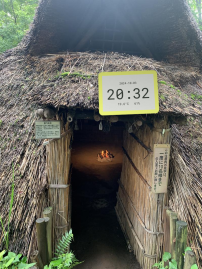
20:32
